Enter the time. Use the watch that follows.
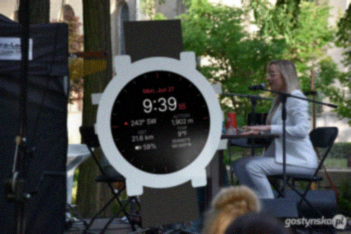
9:39
